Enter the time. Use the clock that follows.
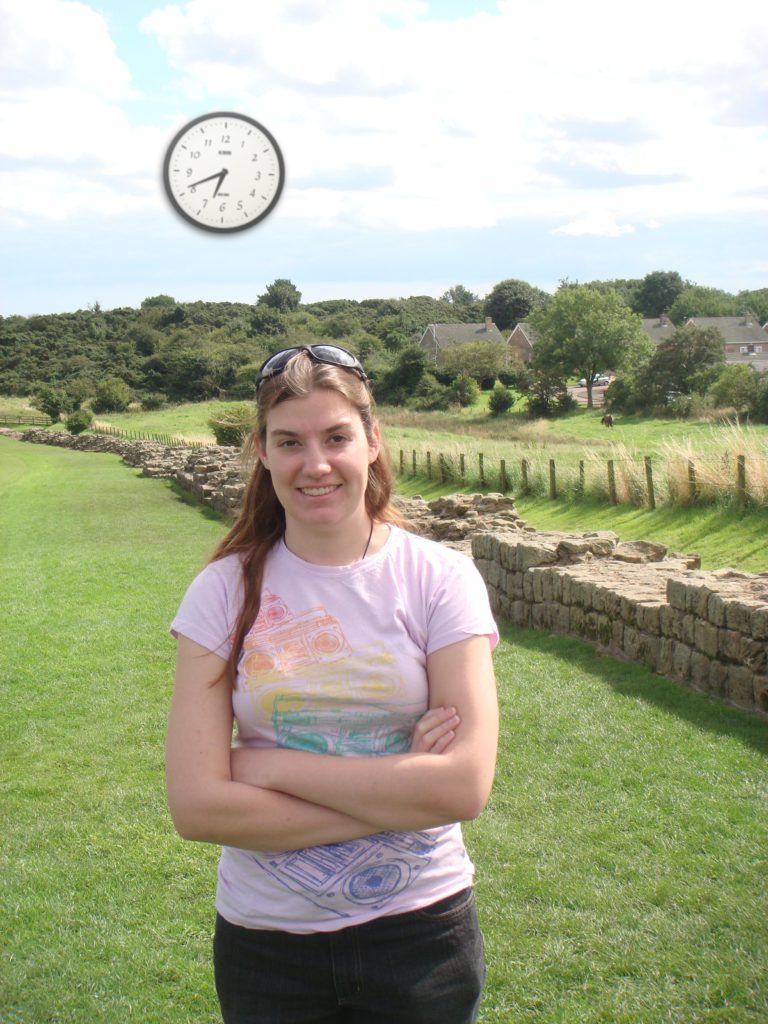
6:41
